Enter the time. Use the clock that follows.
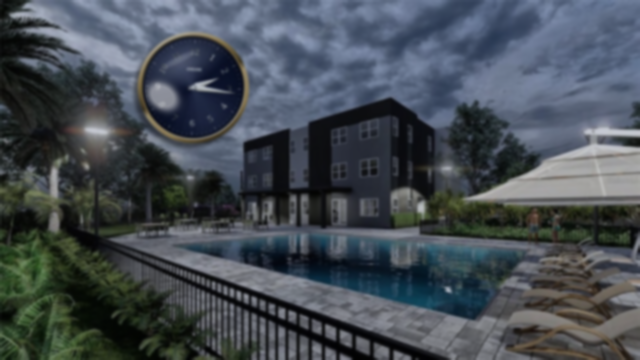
2:16
